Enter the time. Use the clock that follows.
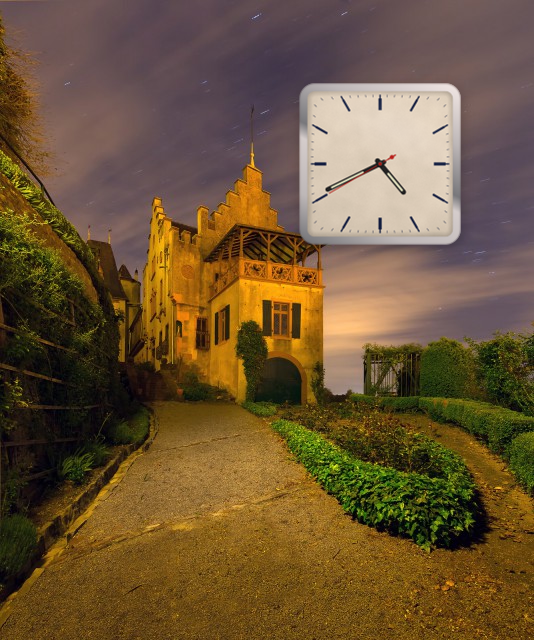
4:40:40
